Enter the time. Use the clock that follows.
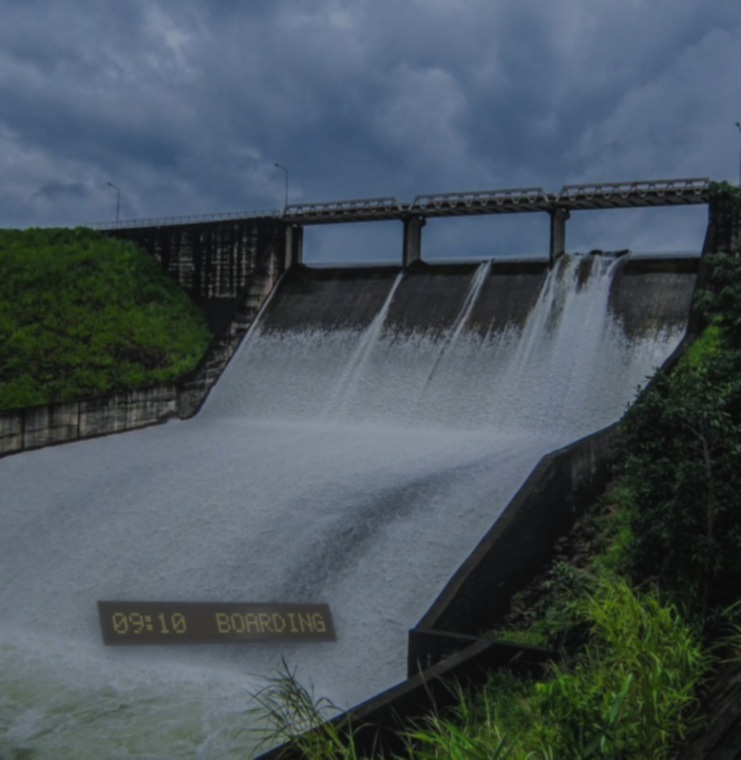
9:10
